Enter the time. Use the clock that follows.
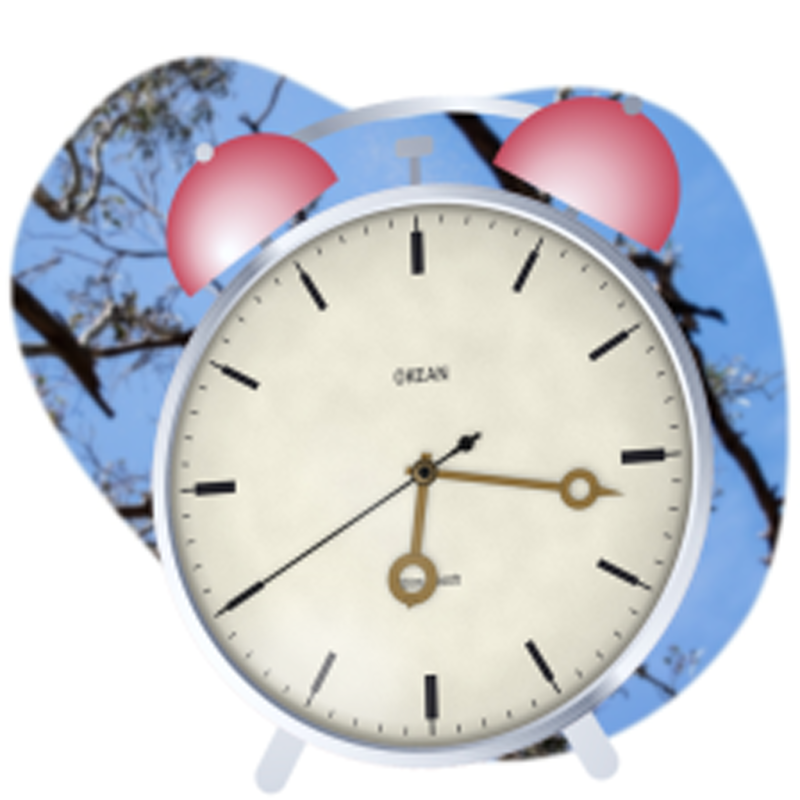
6:16:40
